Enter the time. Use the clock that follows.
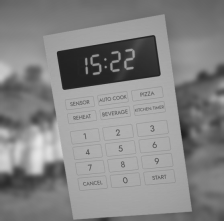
15:22
